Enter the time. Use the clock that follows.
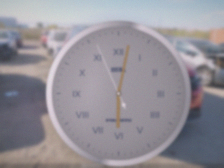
6:01:56
